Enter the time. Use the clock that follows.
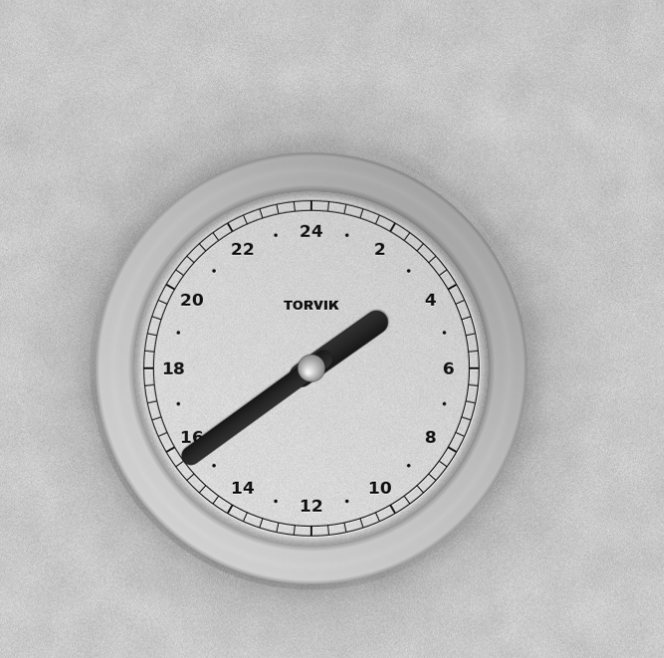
3:39
